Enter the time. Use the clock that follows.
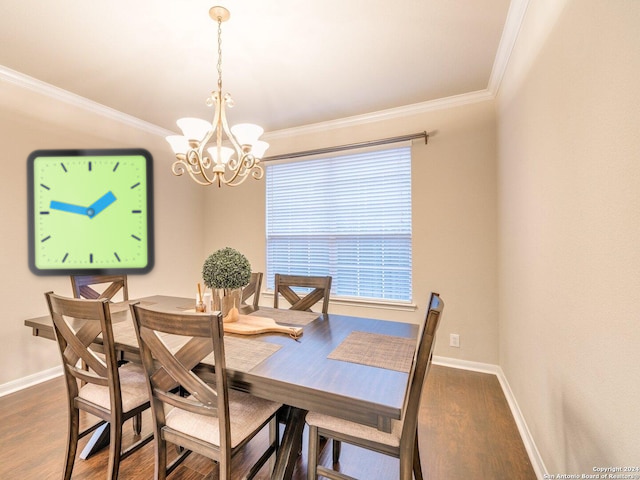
1:47
